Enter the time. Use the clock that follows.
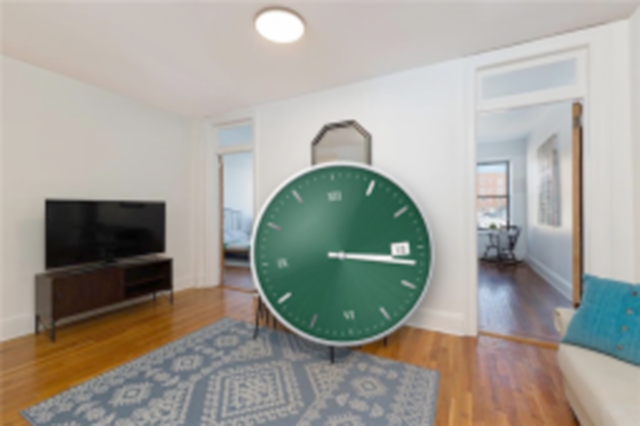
3:17
